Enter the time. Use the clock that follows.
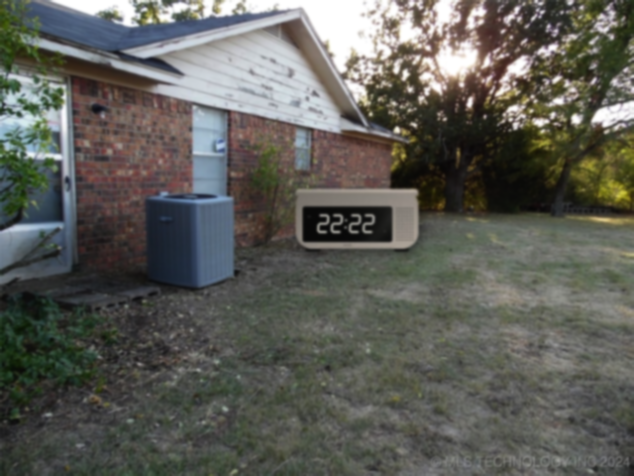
22:22
